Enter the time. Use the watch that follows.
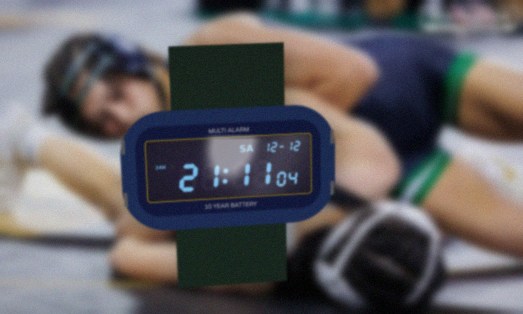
21:11:04
